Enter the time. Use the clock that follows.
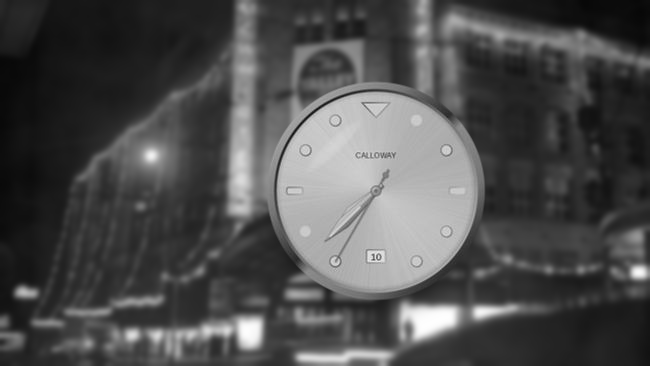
7:37:35
